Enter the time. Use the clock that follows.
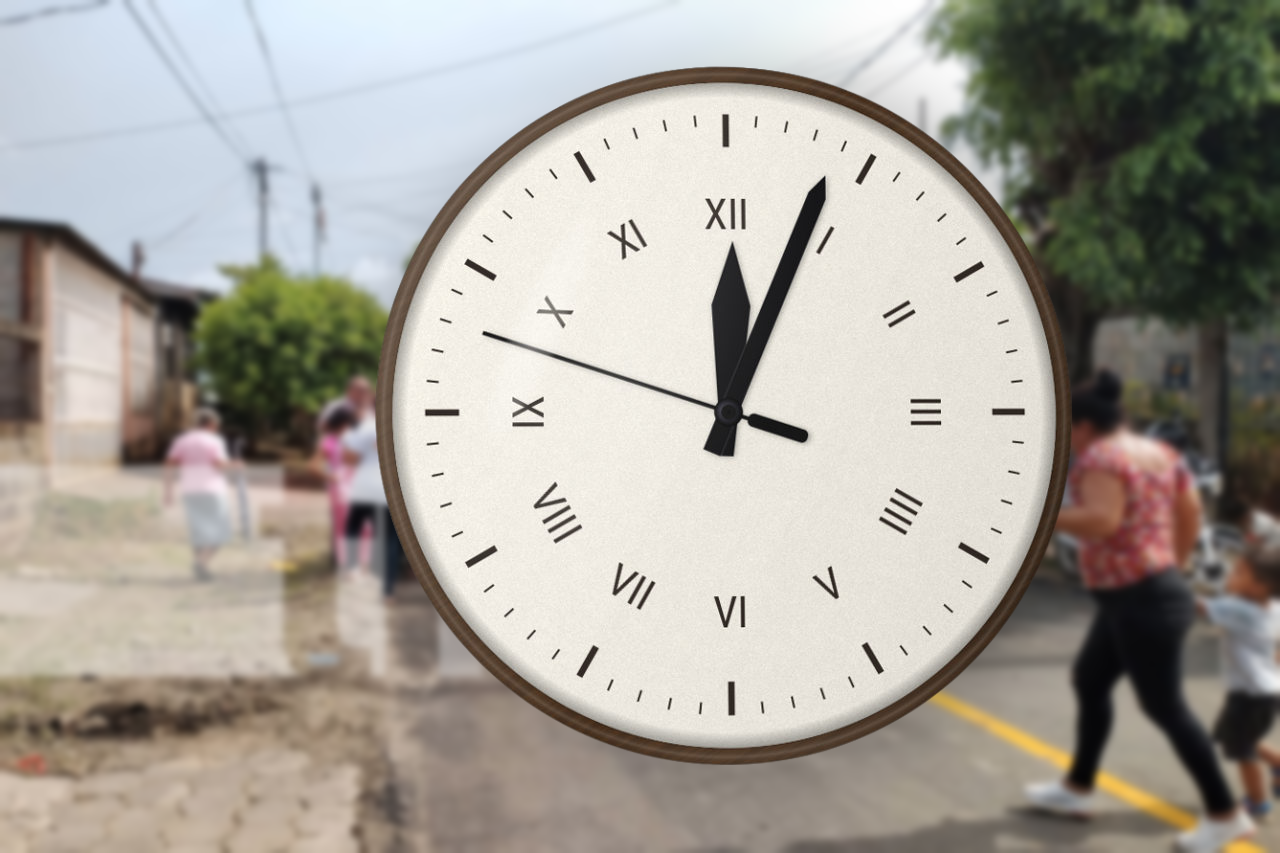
12:03:48
